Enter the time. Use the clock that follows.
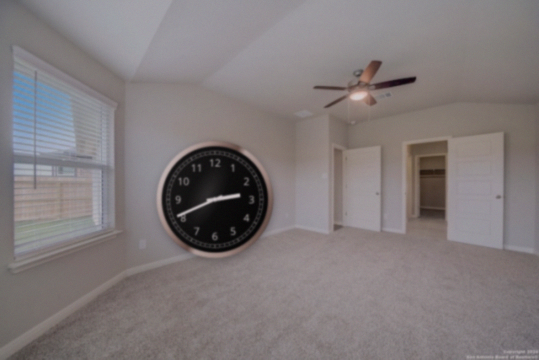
2:41
